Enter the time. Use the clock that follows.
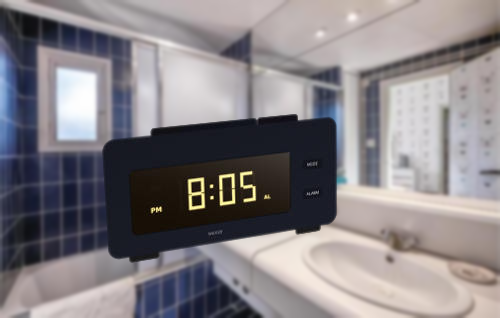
8:05
